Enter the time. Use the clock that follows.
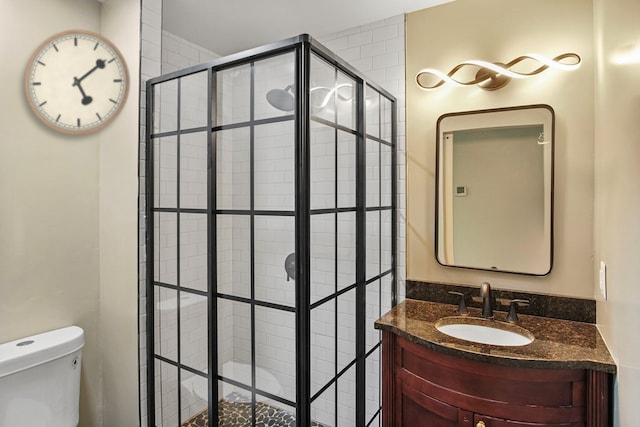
5:09
